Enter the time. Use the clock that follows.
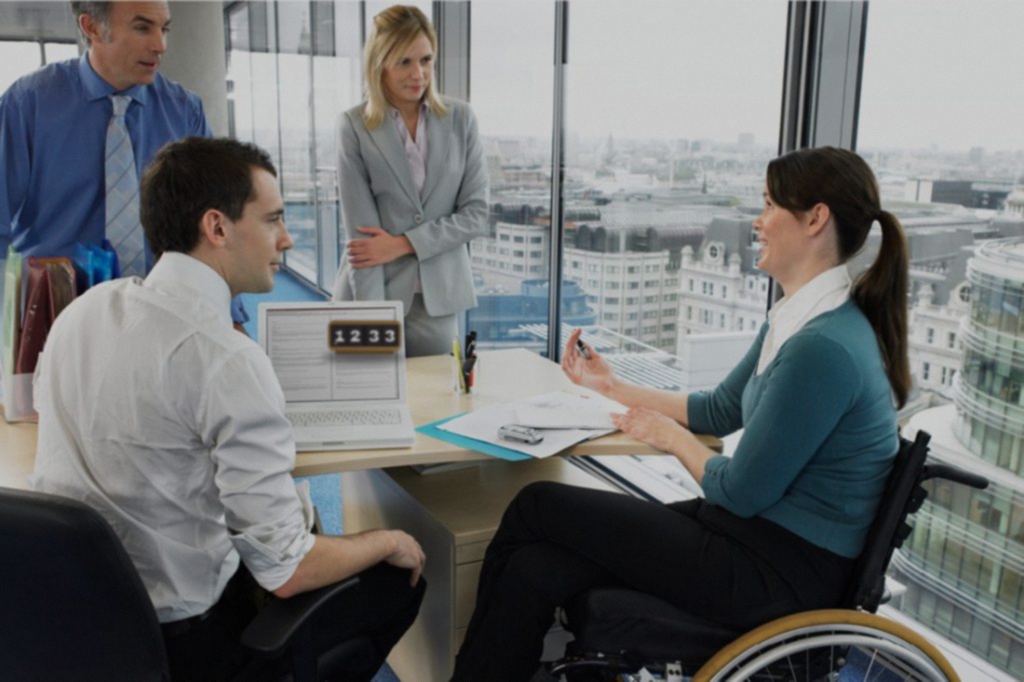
12:33
